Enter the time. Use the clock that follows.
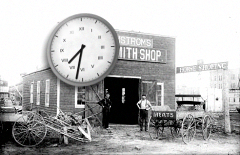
7:32
